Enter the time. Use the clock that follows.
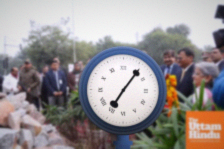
7:06
